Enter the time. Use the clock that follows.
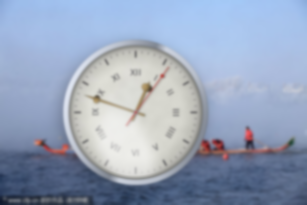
12:48:06
